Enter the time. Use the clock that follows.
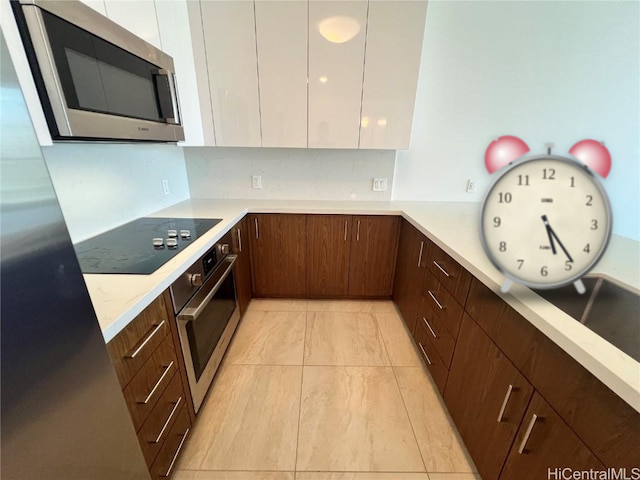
5:24
